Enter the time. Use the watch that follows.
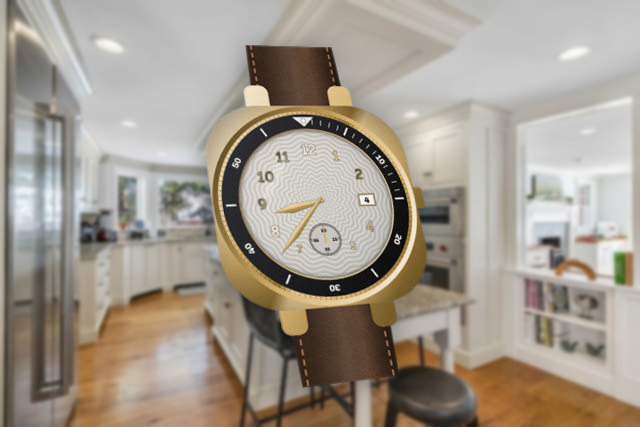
8:37
